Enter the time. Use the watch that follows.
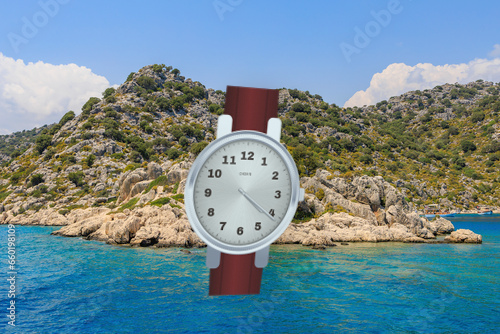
4:21
